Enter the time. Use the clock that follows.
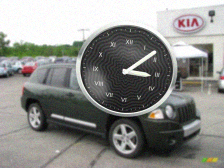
3:08
